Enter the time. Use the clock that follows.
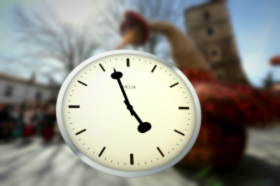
4:57
